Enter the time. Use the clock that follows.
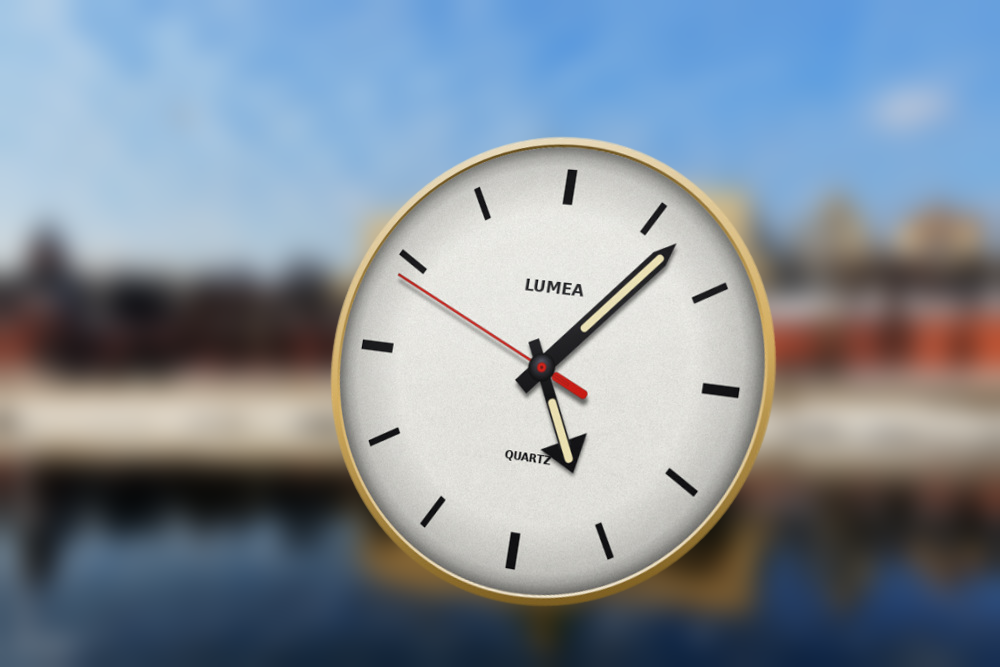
5:06:49
